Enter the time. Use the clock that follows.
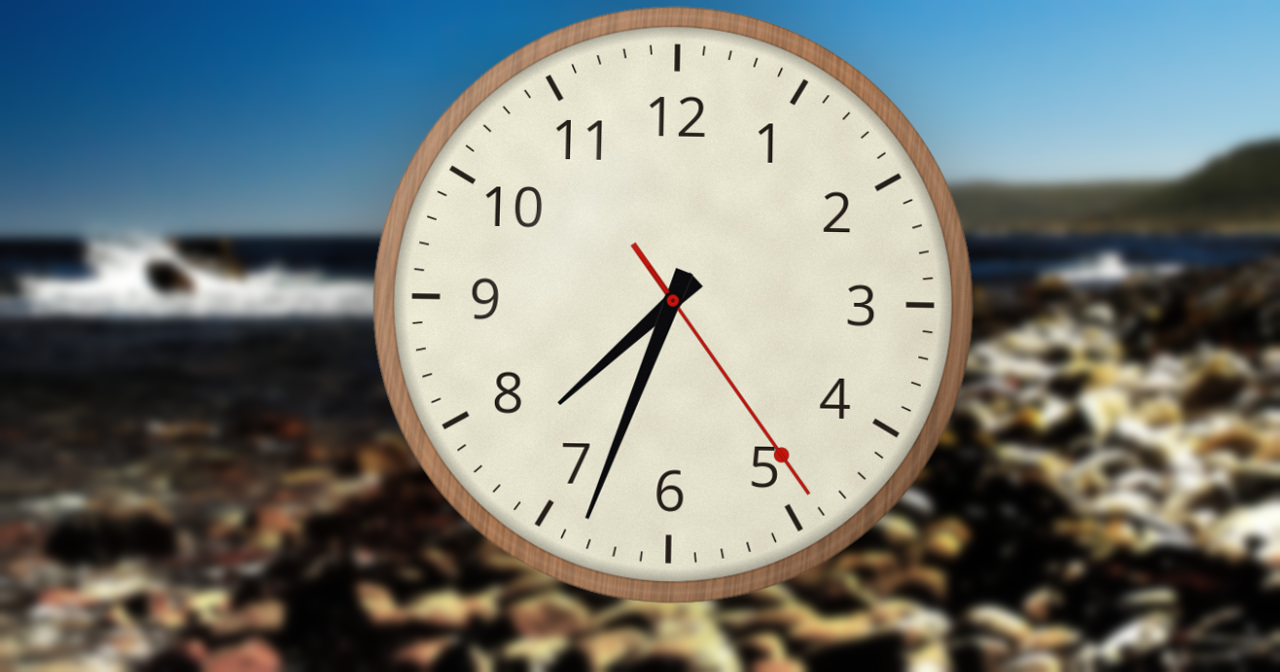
7:33:24
